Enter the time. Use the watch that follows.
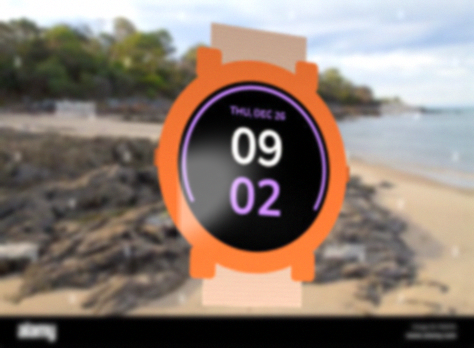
9:02
